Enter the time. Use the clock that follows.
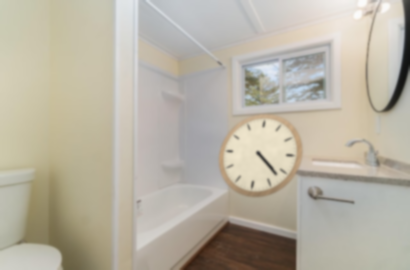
4:22
